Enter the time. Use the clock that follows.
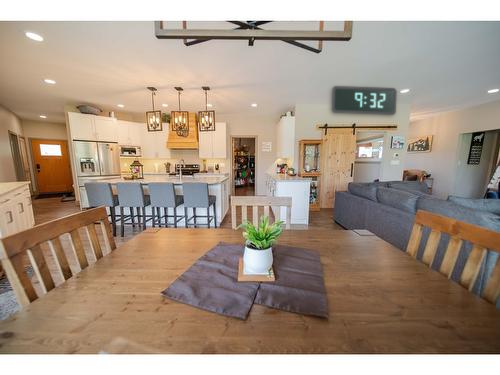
9:32
